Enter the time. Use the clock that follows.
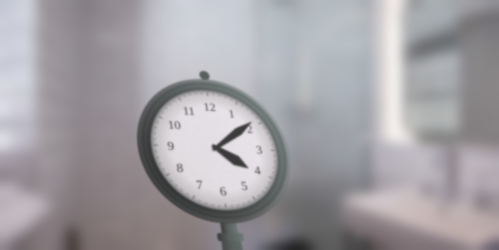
4:09
